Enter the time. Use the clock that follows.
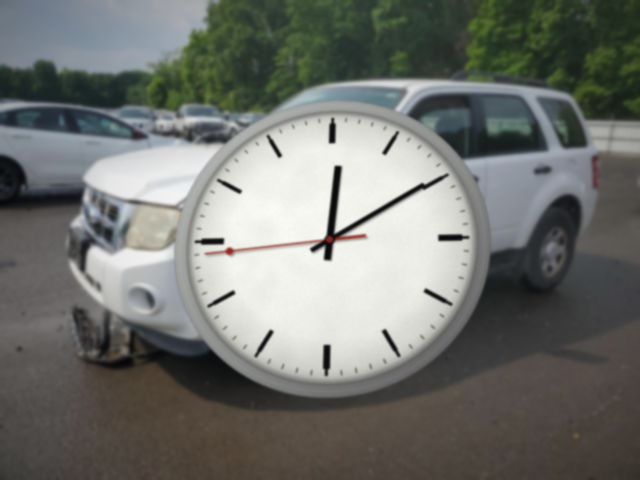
12:09:44
